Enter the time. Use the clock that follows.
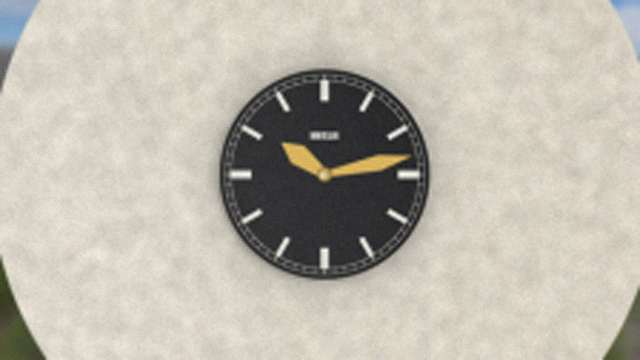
10:13
